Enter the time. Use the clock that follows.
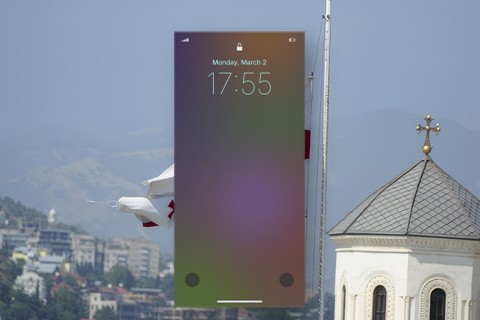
17:55
